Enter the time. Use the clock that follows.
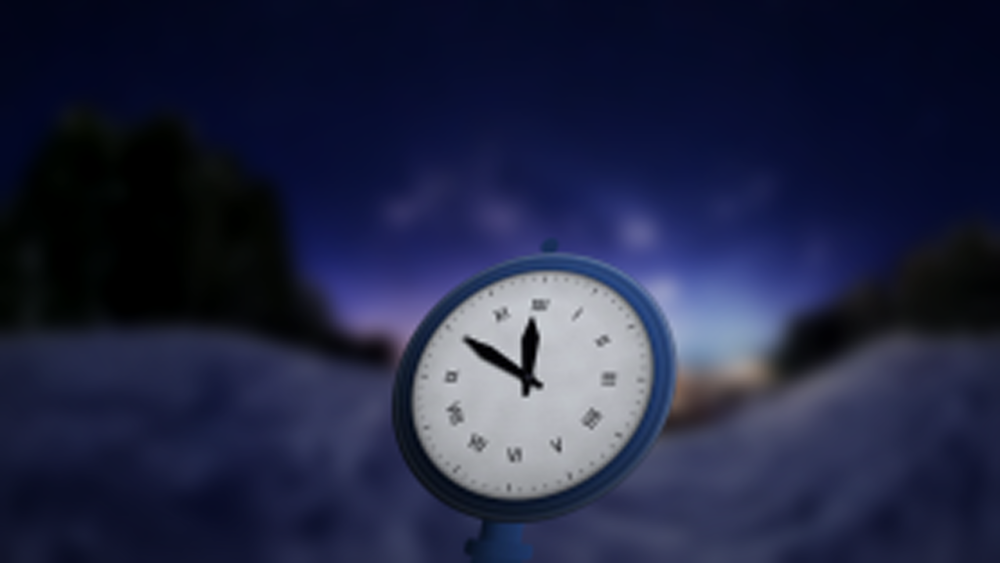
11:50
